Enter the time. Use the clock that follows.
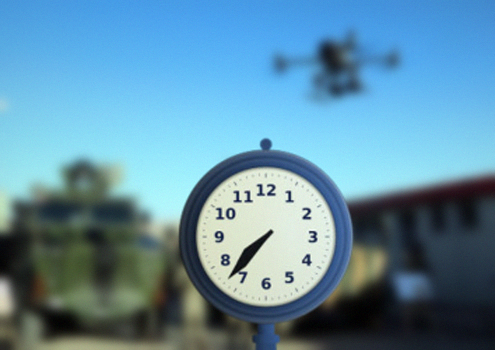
7:37
